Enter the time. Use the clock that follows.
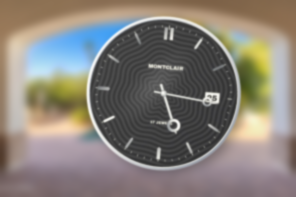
5:16
